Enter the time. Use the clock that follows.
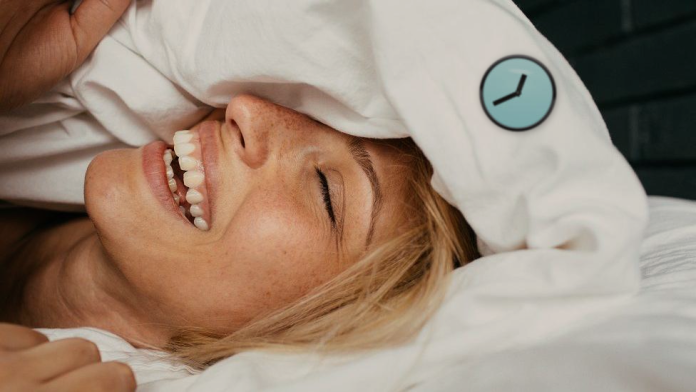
12:41
